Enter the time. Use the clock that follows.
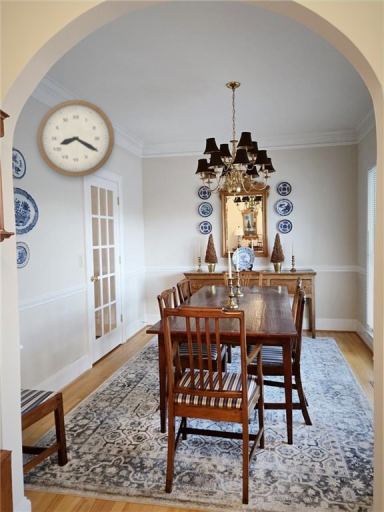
8:20
